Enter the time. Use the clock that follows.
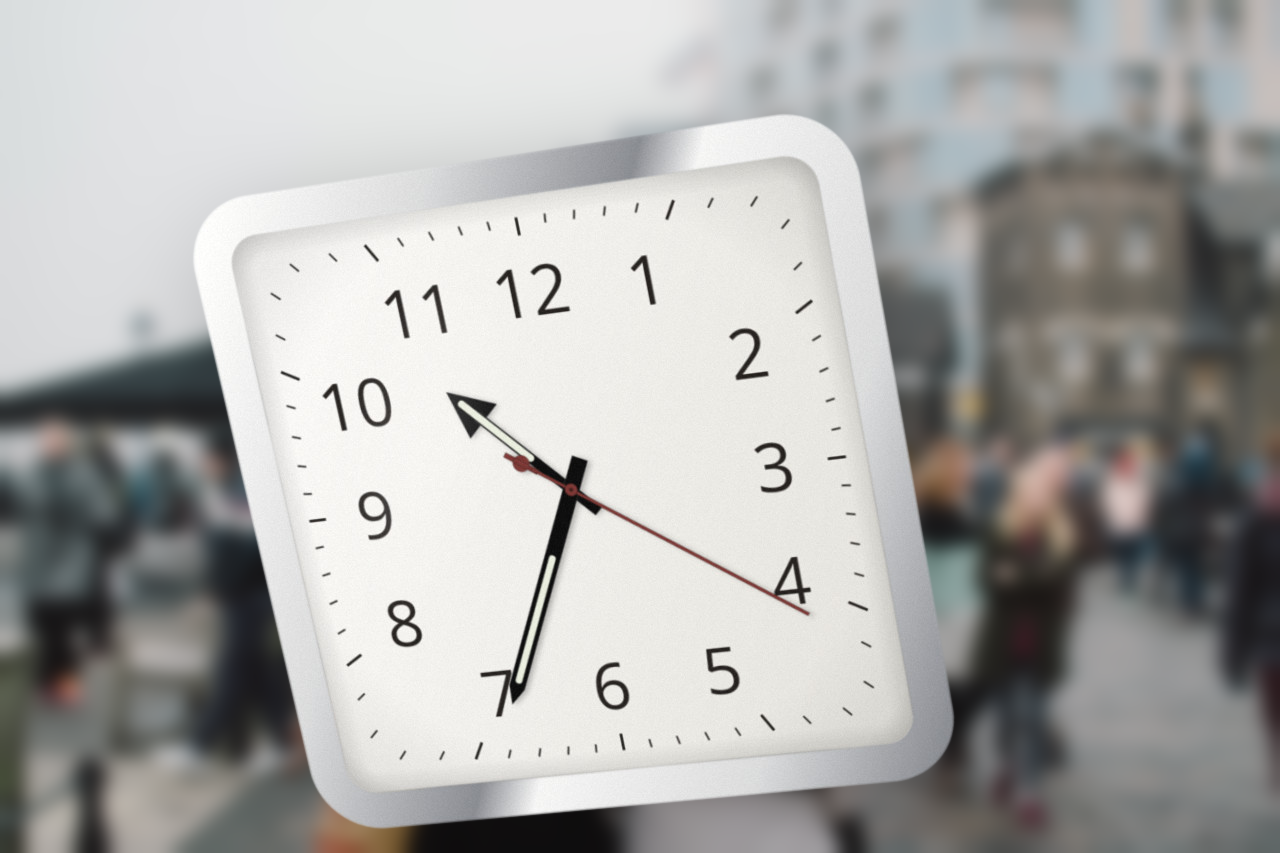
10:34:21
